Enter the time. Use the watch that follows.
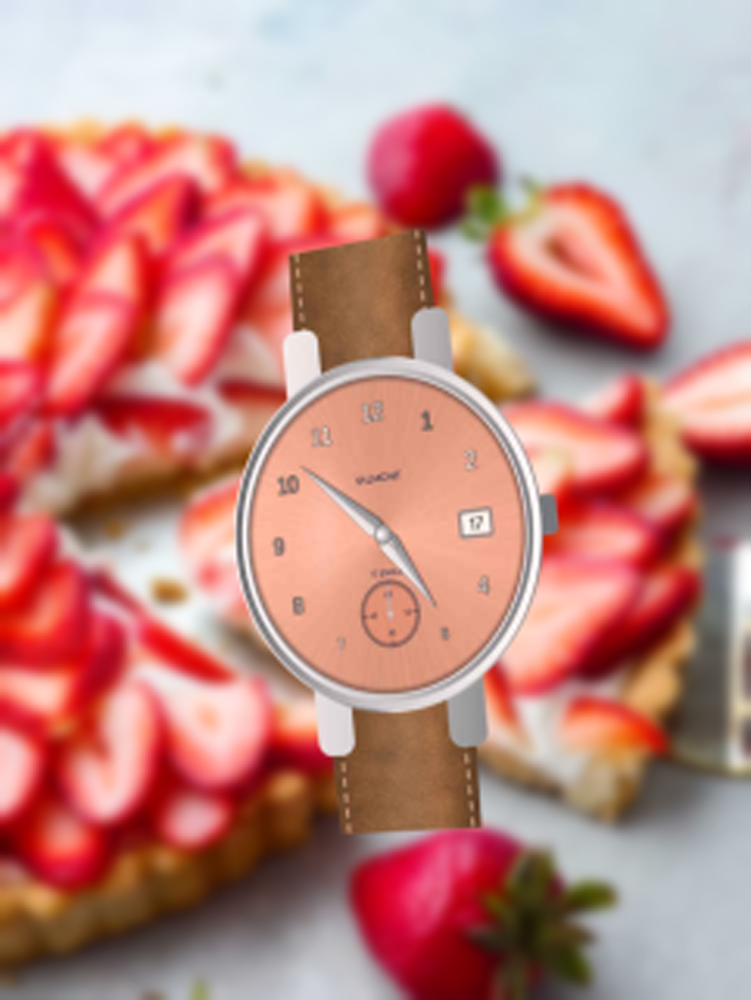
4:52
